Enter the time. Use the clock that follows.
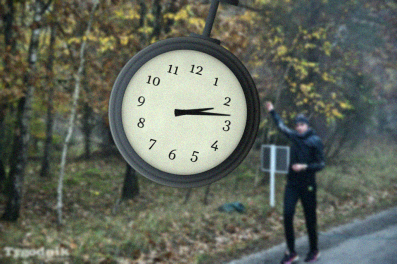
2:13
